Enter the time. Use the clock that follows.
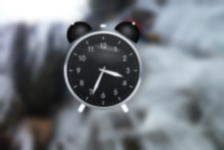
3:34
